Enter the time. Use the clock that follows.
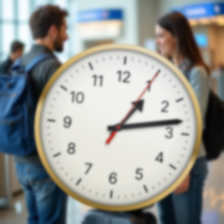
1:13:05
